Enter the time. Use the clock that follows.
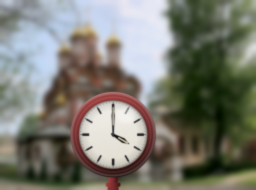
4:00
